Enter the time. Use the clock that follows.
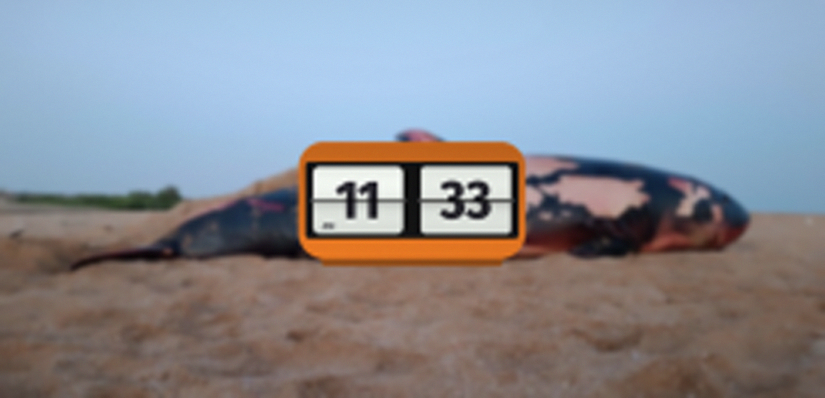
11:33
